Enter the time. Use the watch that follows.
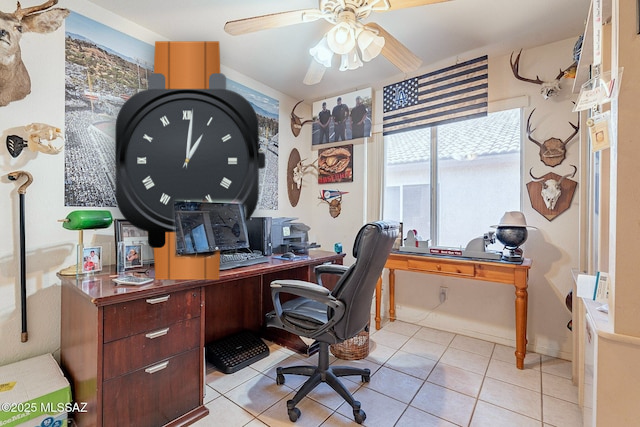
1:01
